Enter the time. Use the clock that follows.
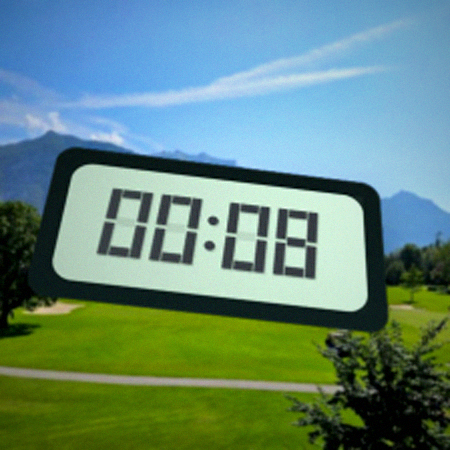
0:08
